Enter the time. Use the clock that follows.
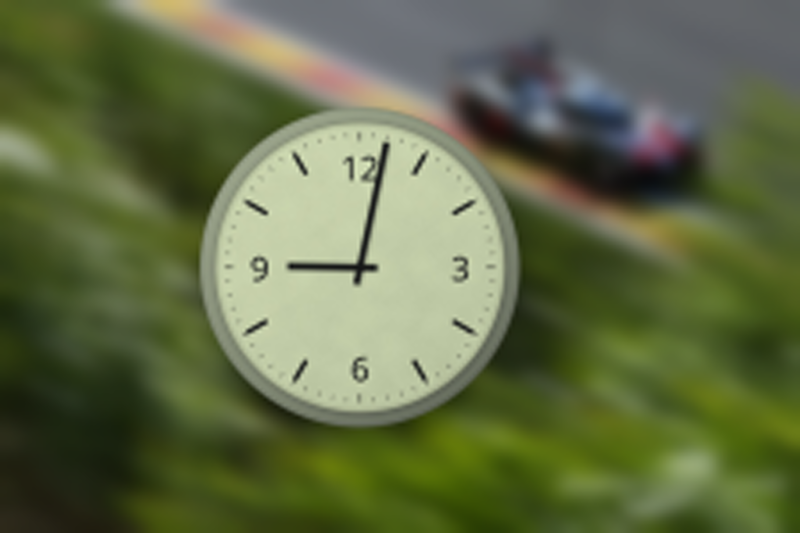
9:02
